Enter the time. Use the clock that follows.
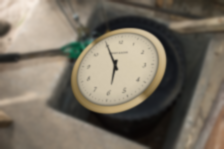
5:55
